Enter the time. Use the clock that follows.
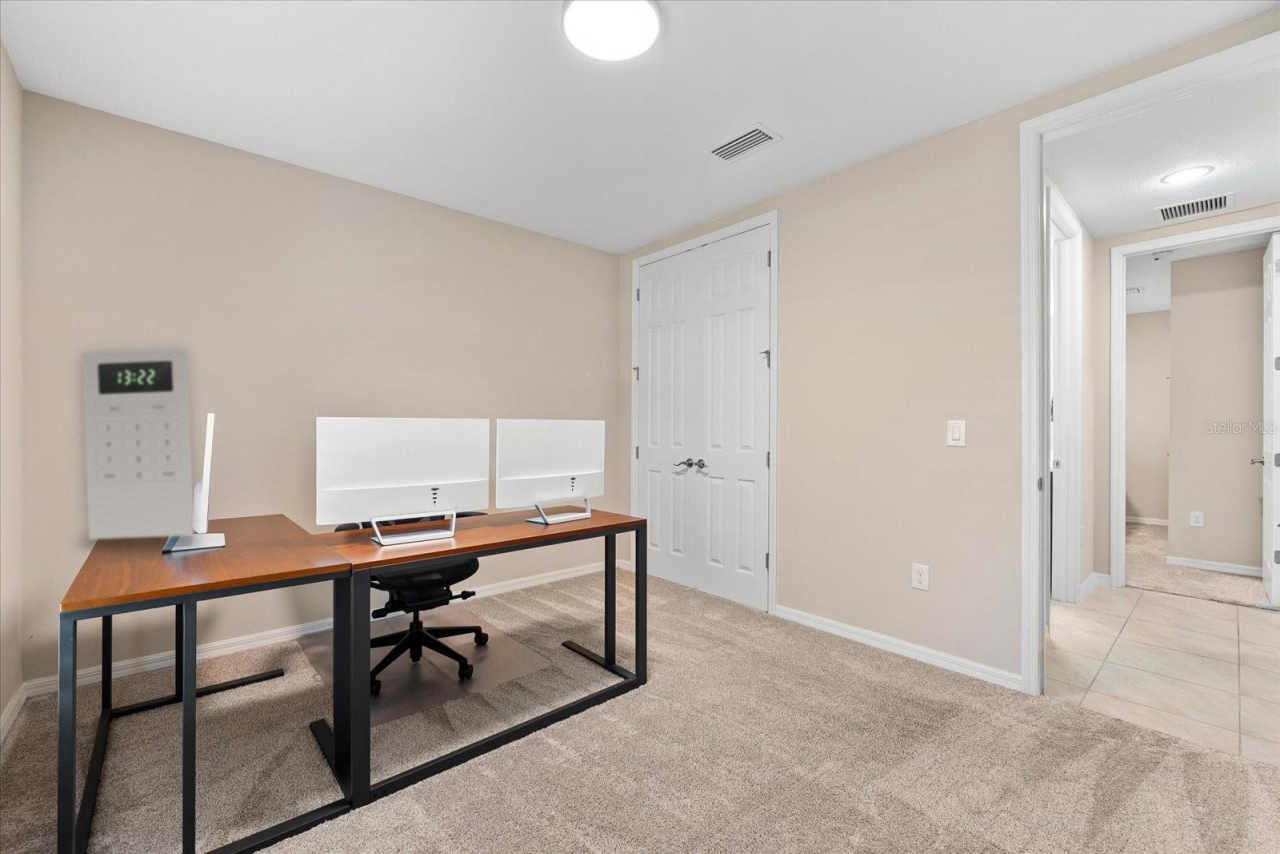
13:22
